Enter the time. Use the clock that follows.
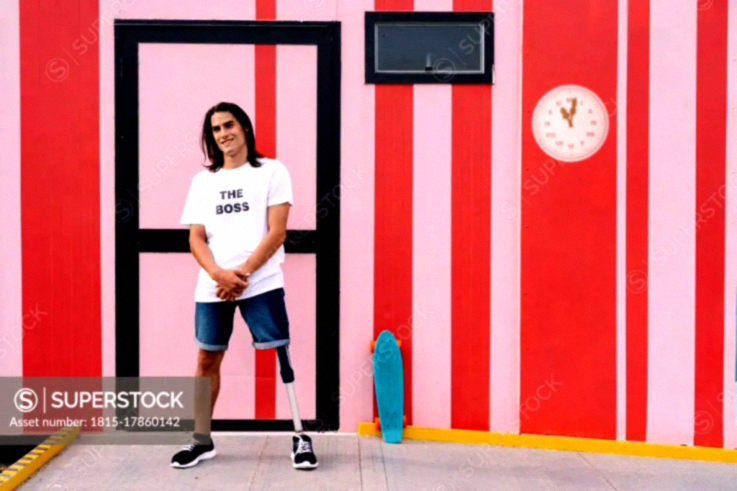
11:02
